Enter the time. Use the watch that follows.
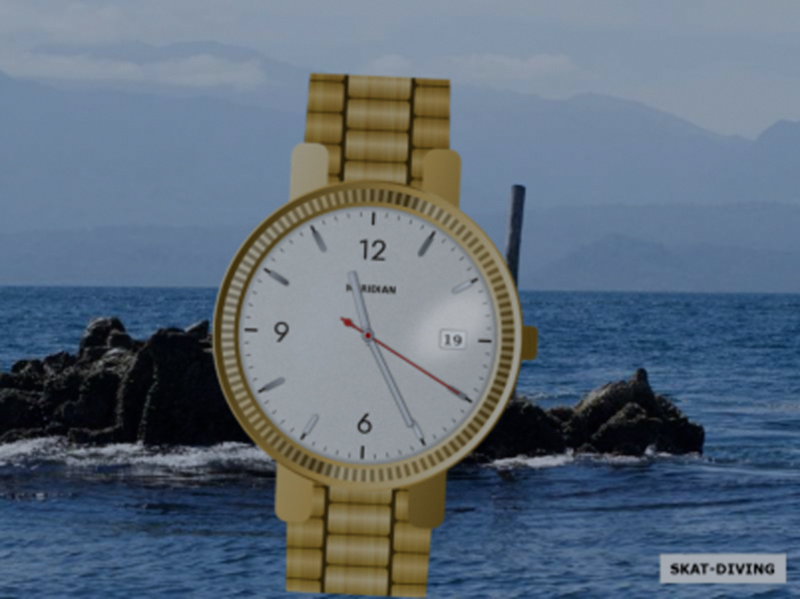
11:25:20
